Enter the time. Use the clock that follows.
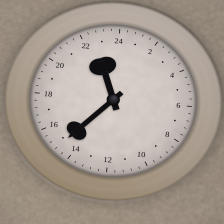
22:37
